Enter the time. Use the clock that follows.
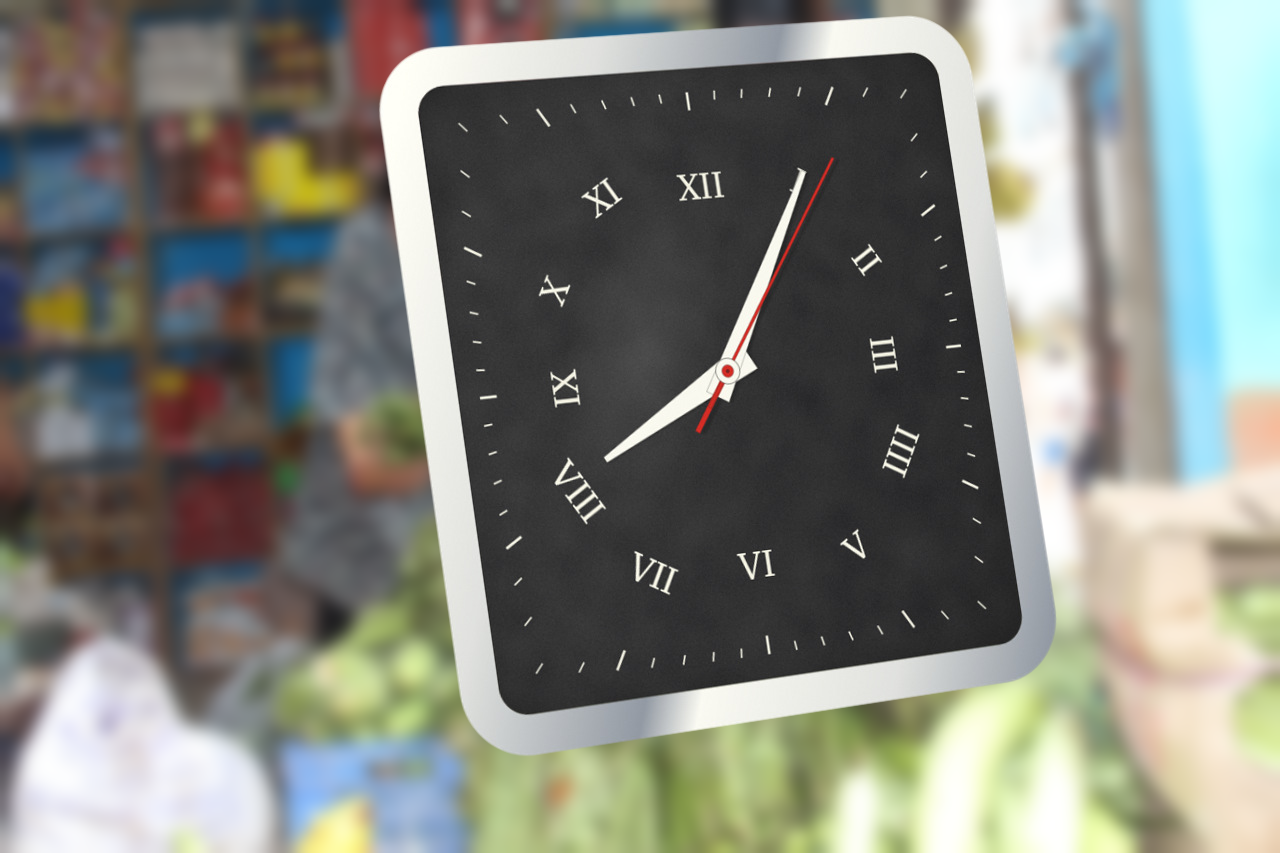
8:05:06
